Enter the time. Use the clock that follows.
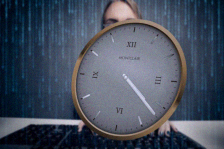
4:22
